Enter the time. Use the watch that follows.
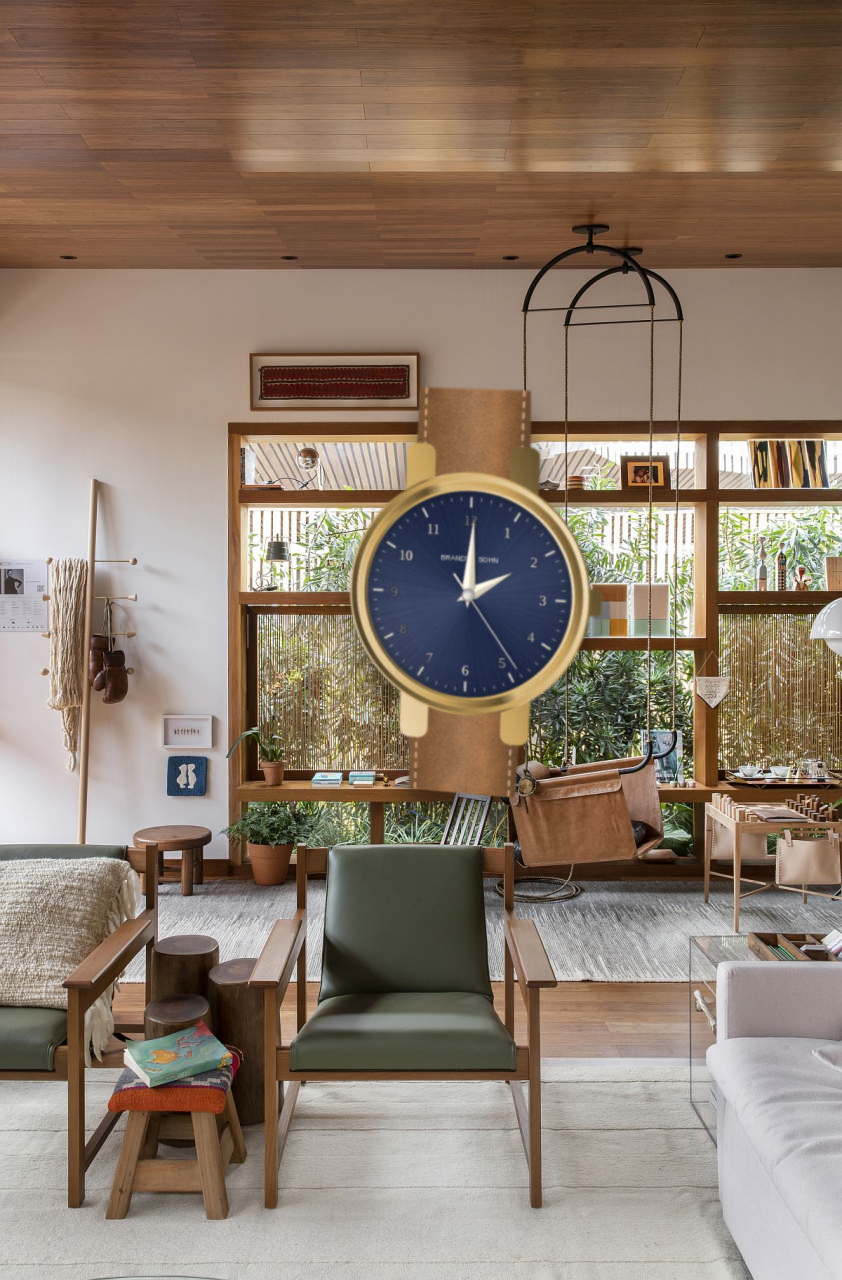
2:00:24
